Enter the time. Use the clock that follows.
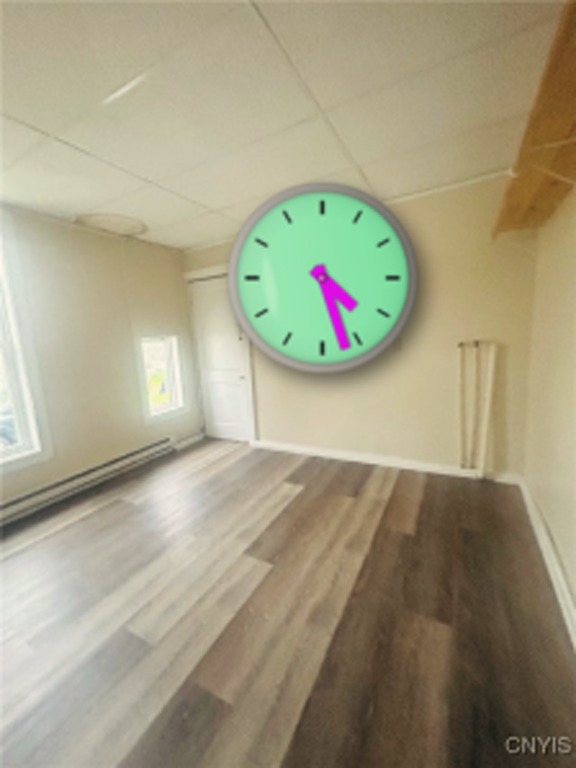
4:27
